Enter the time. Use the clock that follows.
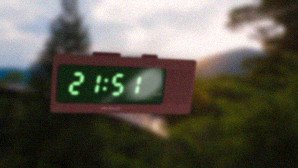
21:51
